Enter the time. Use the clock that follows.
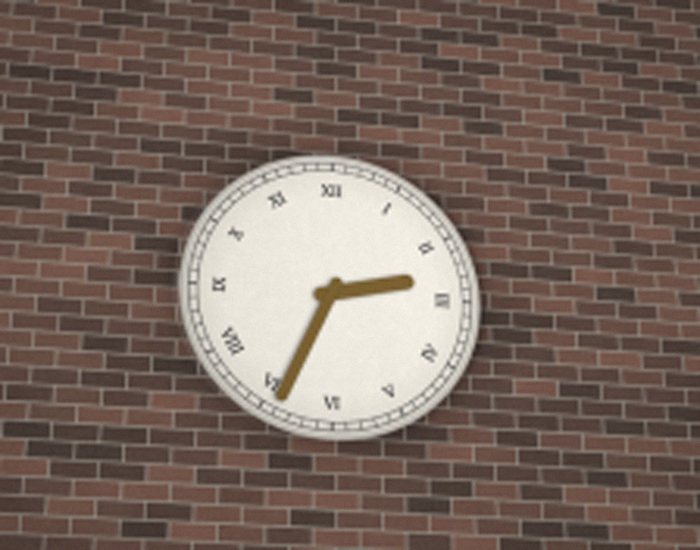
2:34
